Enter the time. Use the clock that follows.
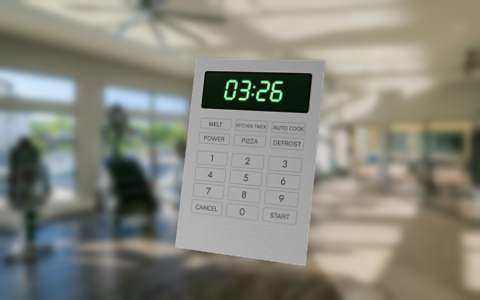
3:26
